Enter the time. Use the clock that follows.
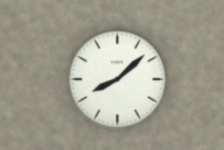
8:08
